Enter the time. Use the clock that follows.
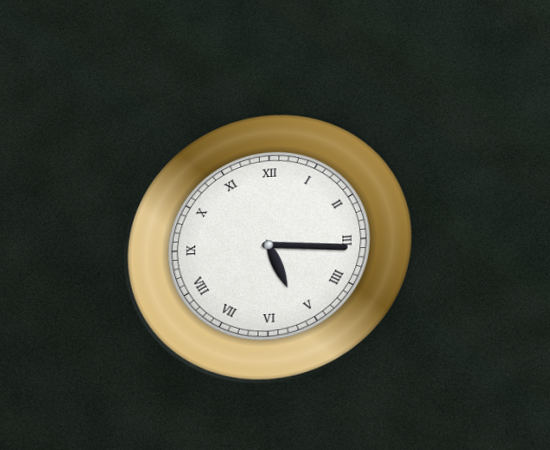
5:16
